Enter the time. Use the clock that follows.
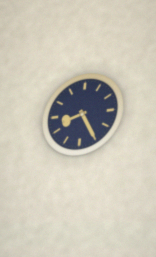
8:25
